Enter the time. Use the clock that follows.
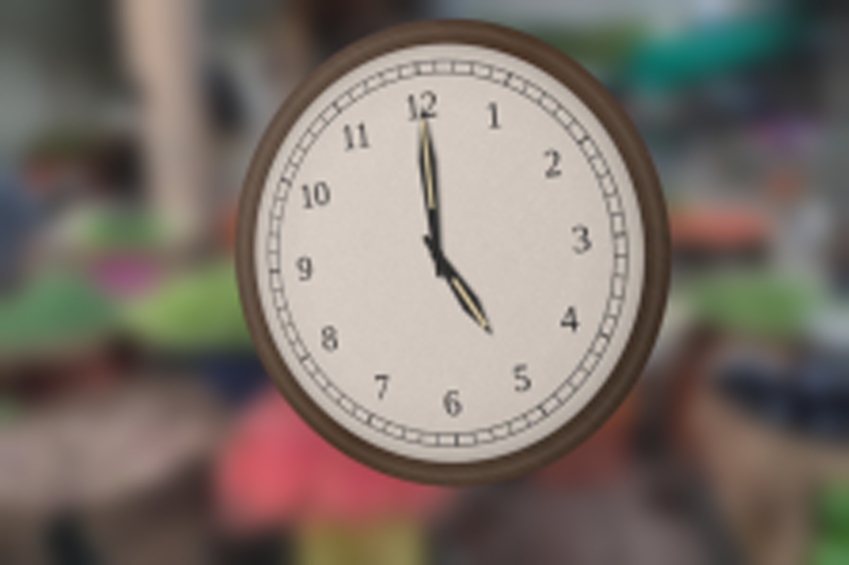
5:00
